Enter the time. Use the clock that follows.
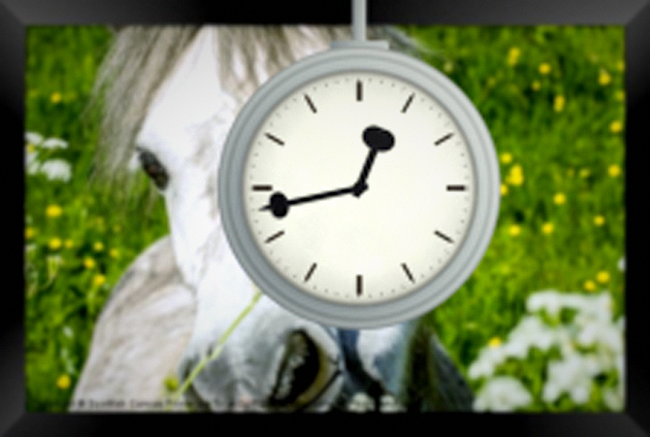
12:43
